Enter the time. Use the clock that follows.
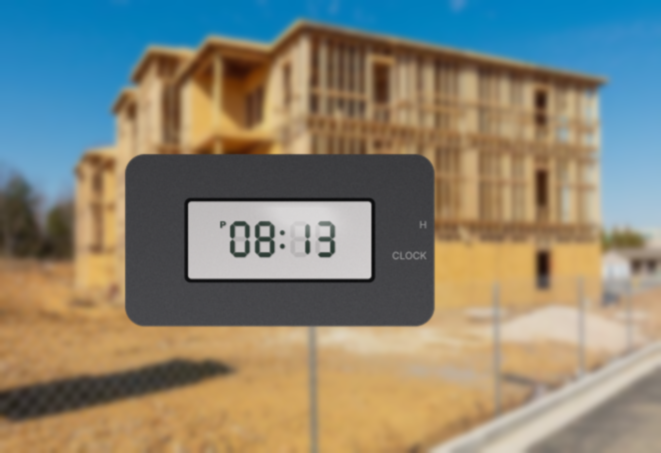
8:13
